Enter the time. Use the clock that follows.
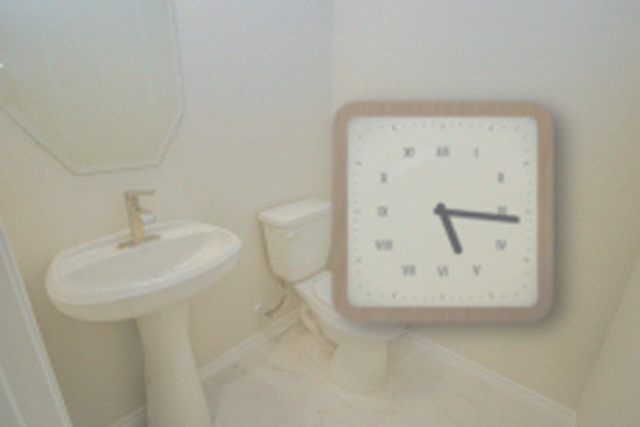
5:16
